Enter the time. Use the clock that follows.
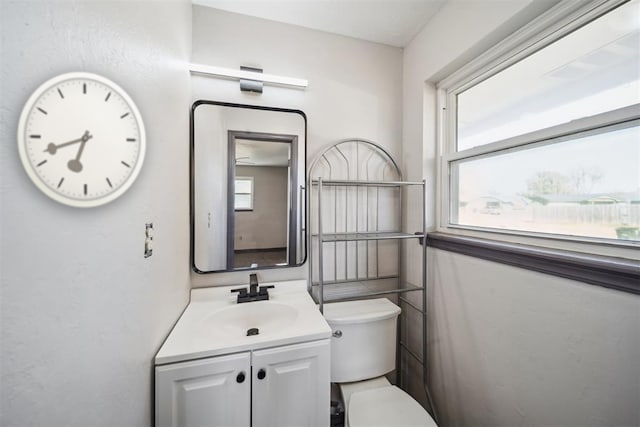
6:42
